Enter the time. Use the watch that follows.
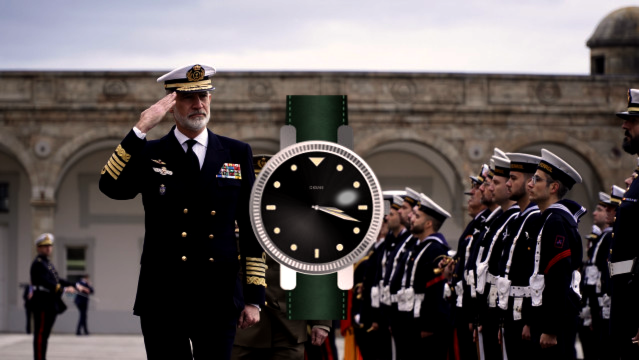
3:18
